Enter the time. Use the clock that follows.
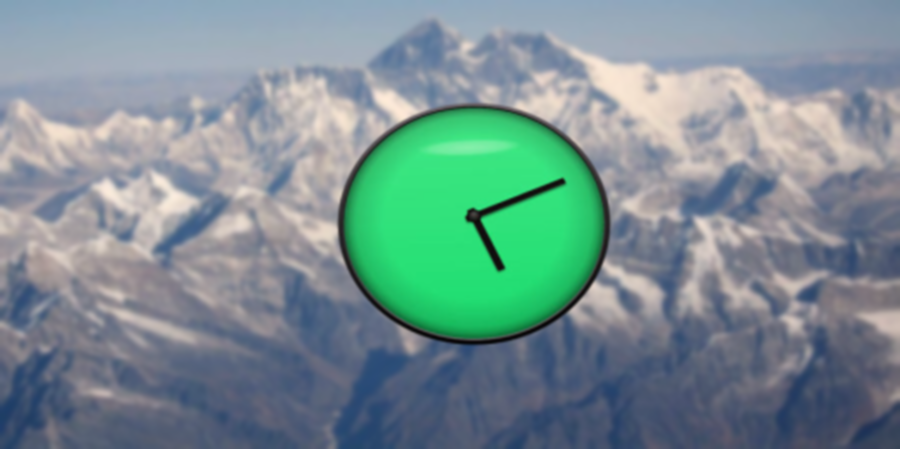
5:11
